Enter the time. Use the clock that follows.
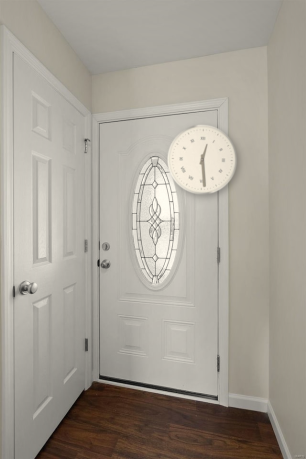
12:29
